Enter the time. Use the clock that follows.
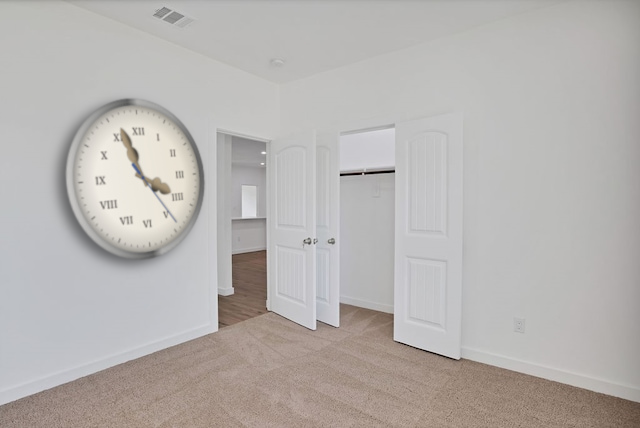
3:56:24
